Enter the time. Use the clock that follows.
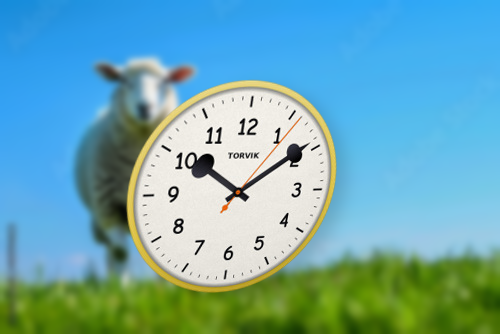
10:09:06
